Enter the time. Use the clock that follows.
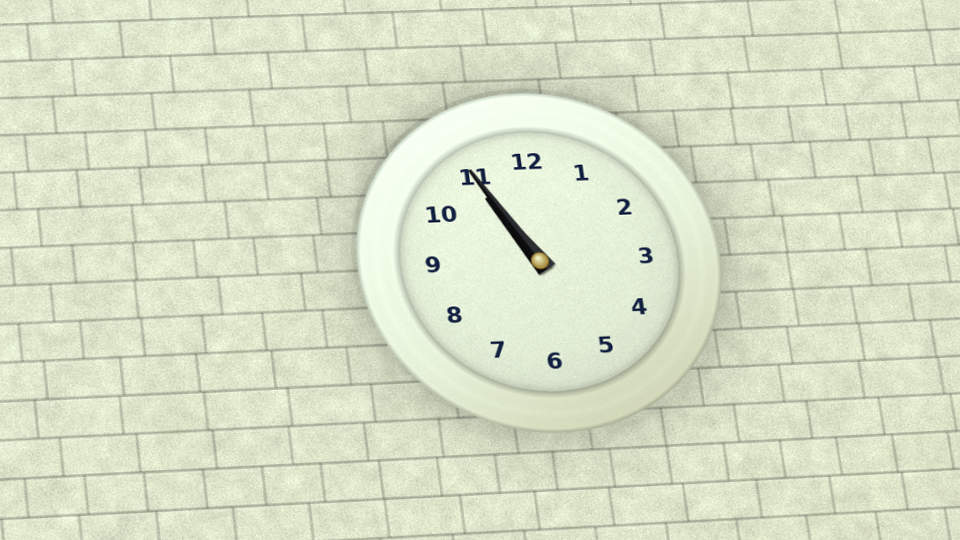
10:55
